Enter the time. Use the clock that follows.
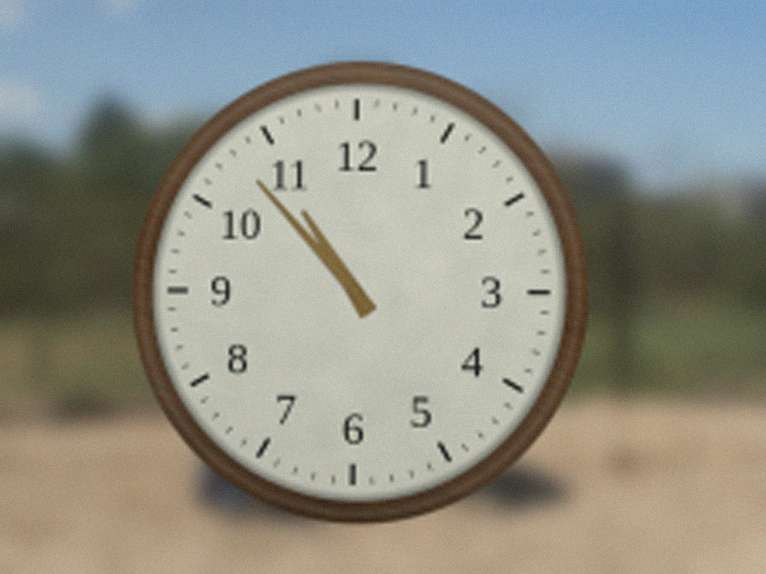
10:53
